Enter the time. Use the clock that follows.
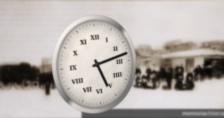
5:13
